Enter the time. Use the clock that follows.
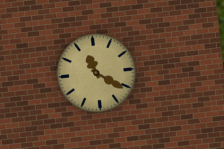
11:21
